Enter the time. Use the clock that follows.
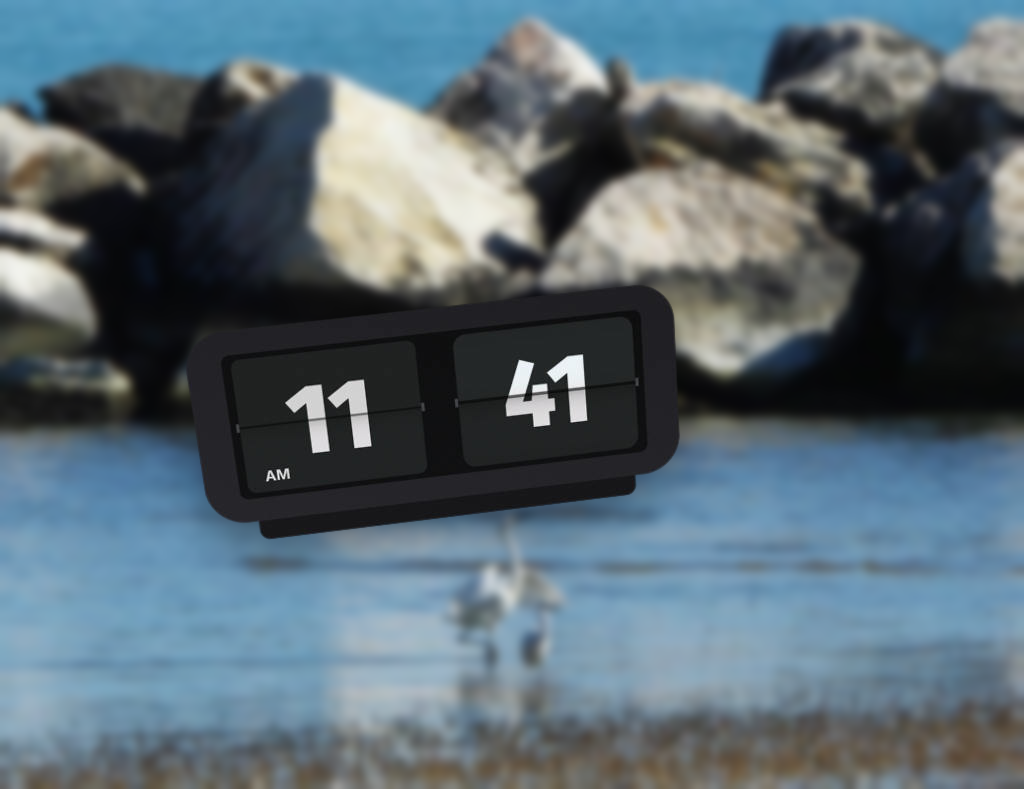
11:41
